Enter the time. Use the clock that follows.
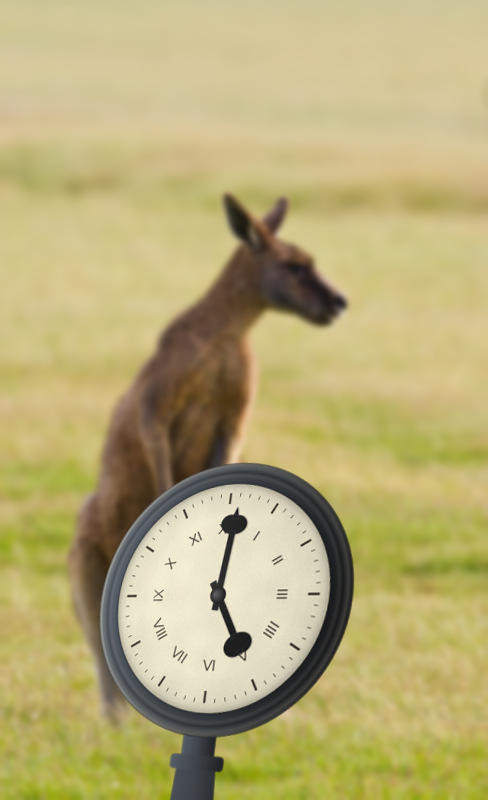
5:01
